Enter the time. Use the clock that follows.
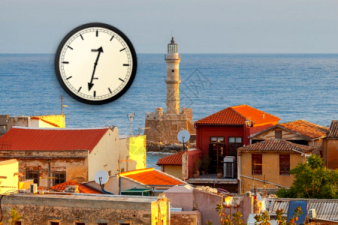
12:32
